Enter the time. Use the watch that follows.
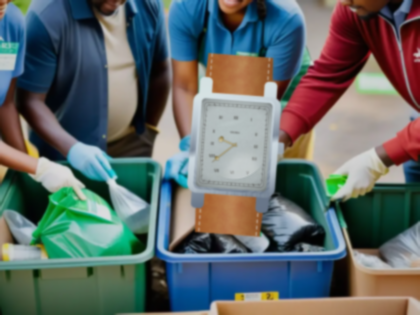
9:38
